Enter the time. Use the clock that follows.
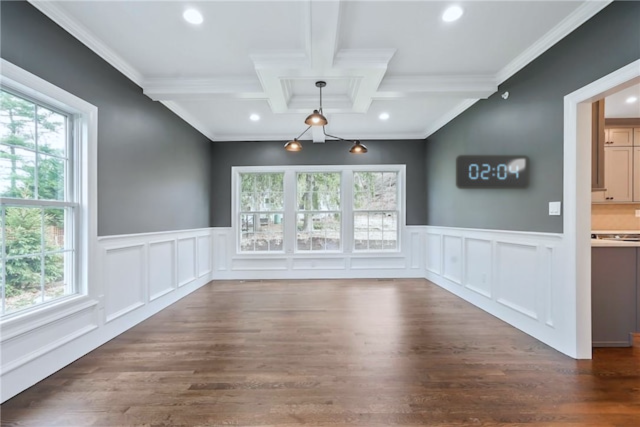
2:04
